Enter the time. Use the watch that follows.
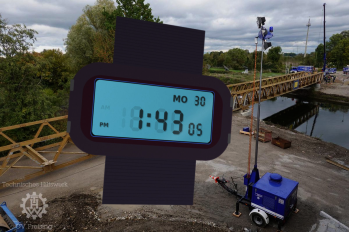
1:43:05
